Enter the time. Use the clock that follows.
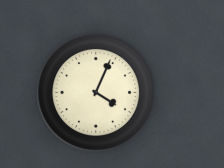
4:04
